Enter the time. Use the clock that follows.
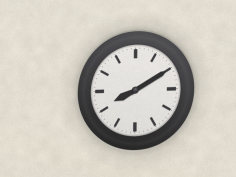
8:10
